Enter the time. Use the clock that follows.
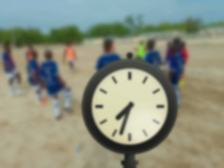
7:33
